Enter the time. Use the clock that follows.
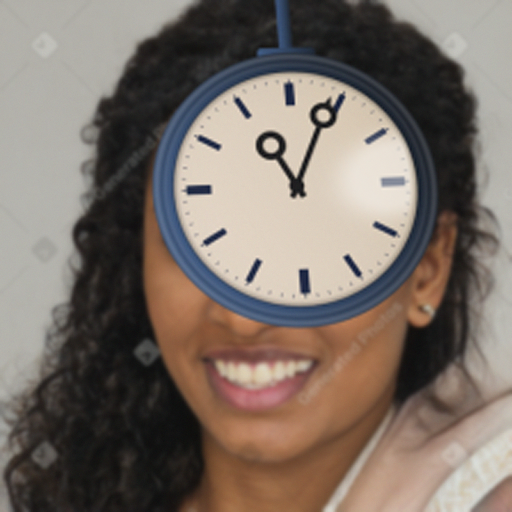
11:04
